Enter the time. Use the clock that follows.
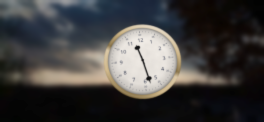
11:28
